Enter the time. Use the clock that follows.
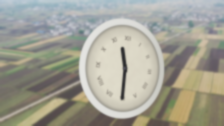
11:30
